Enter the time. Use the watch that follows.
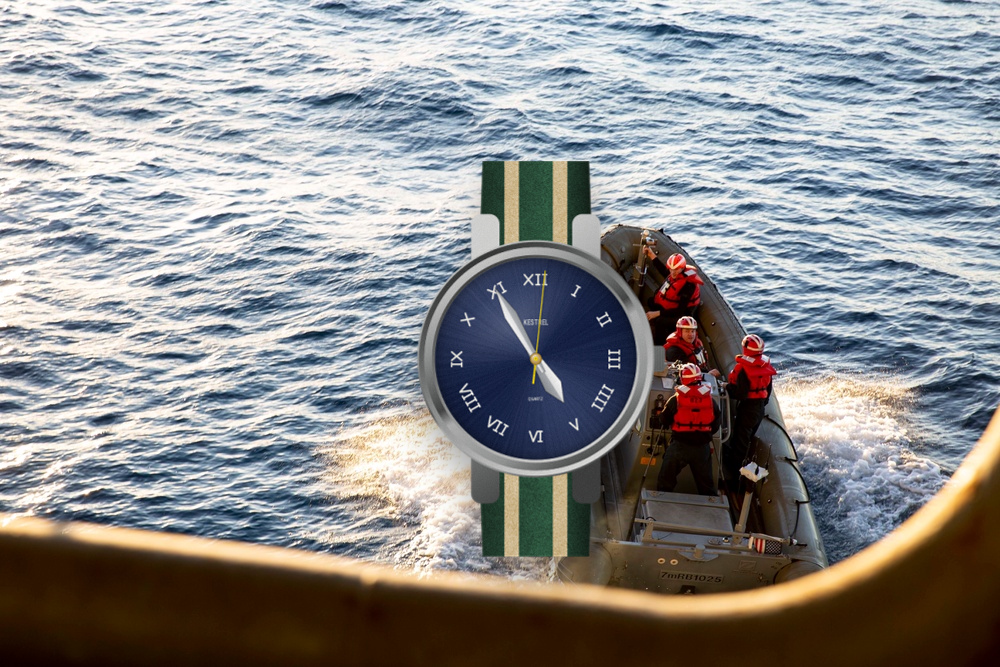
4:55:01
